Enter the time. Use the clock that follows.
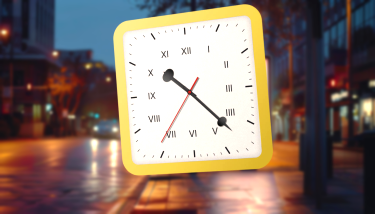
10:22:36
